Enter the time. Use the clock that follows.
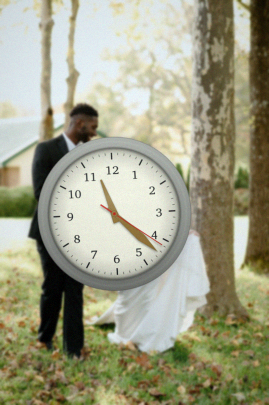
11:22:21
